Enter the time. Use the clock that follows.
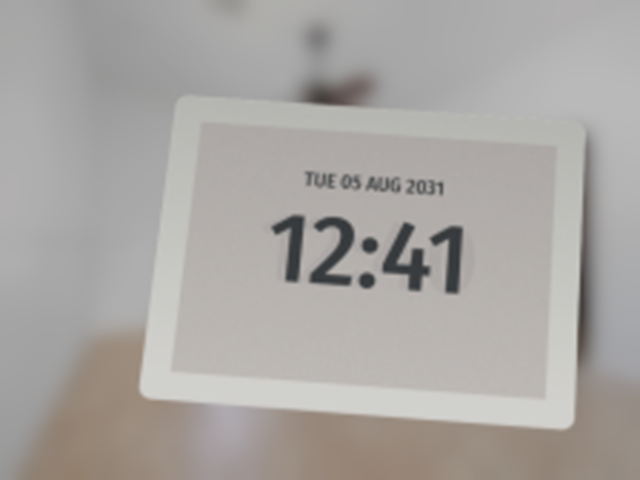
12:41
